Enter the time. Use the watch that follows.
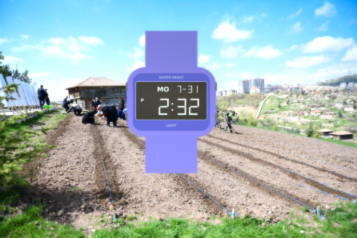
2:32
